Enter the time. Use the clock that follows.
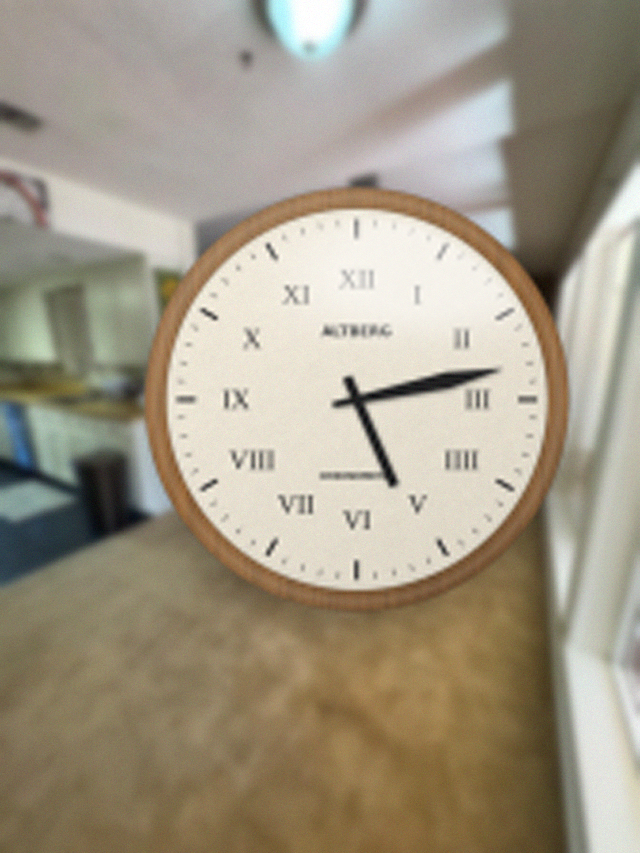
5:13
